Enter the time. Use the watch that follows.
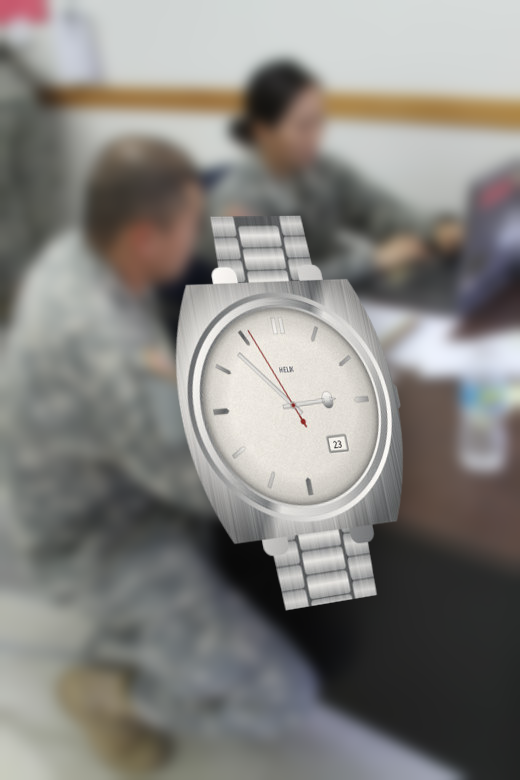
2:52:56
